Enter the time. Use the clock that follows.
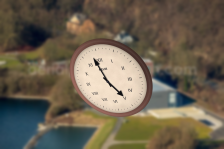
4:58
